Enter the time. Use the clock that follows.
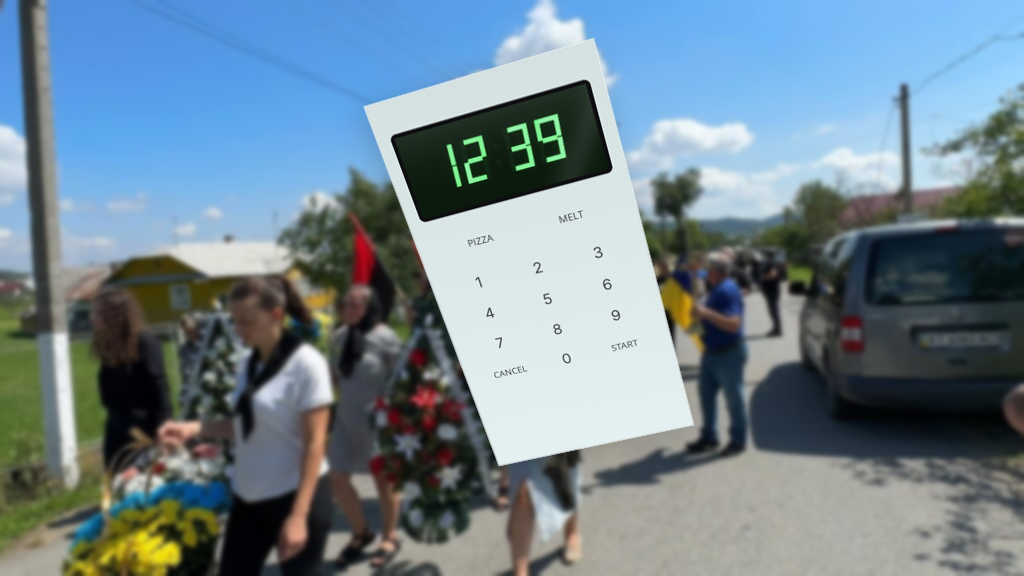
12:39
